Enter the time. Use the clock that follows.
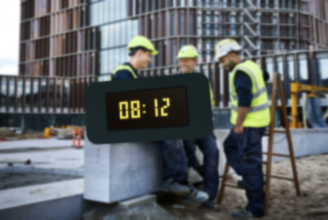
8:12
